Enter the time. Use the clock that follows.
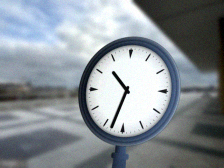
10:33
